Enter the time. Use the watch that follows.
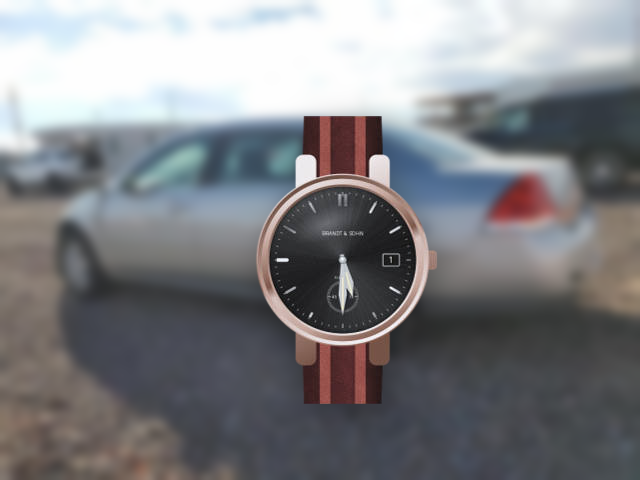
5:30
